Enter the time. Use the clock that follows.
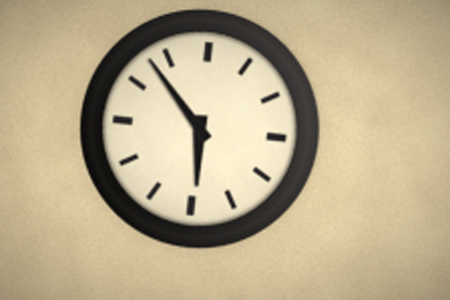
5:53
